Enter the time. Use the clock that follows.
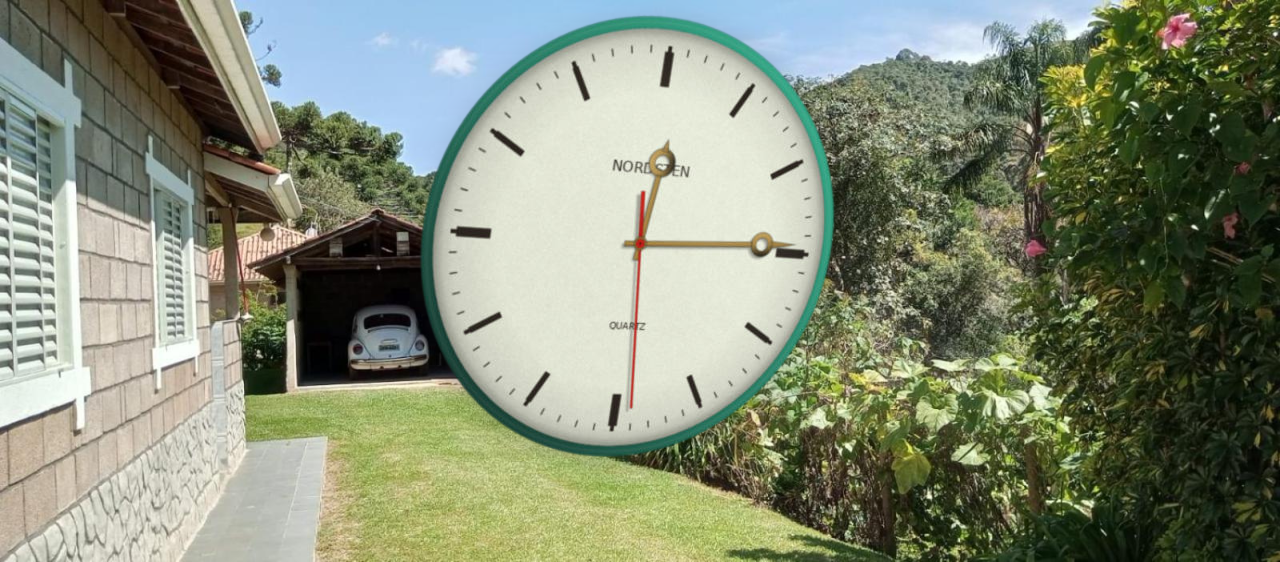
12:14:29
